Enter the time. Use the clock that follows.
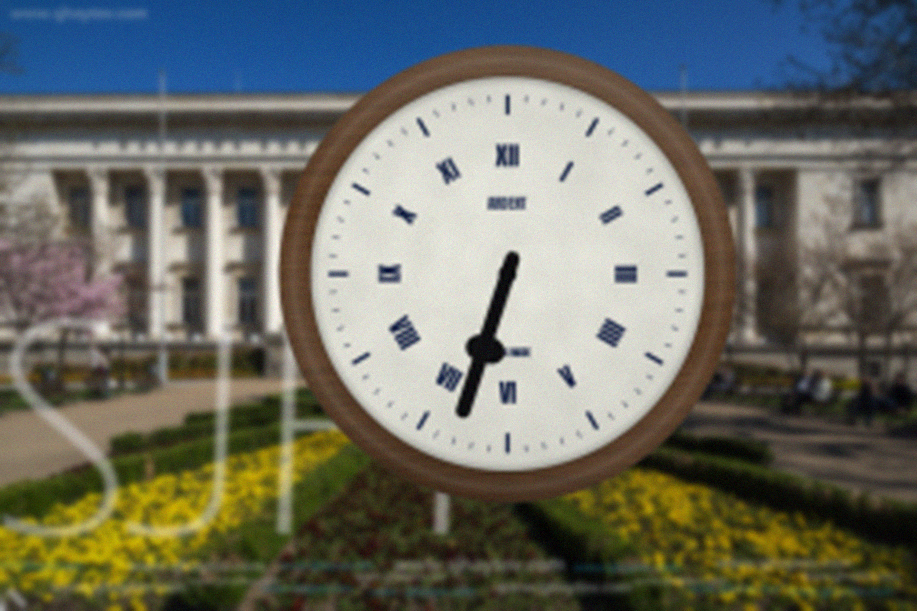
6:33
